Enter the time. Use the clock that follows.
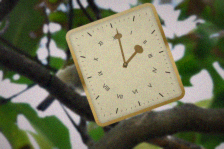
2:01
